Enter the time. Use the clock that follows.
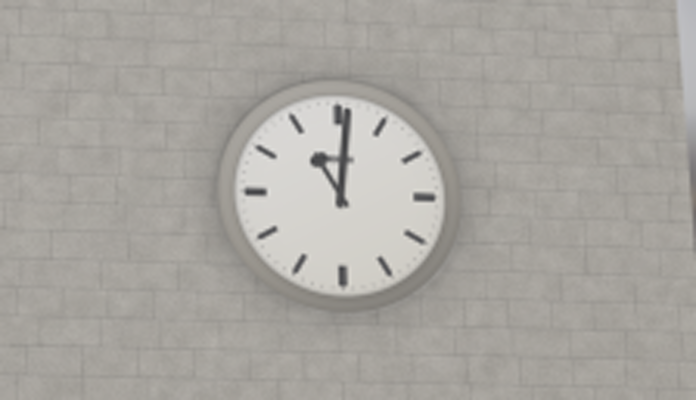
11:01
